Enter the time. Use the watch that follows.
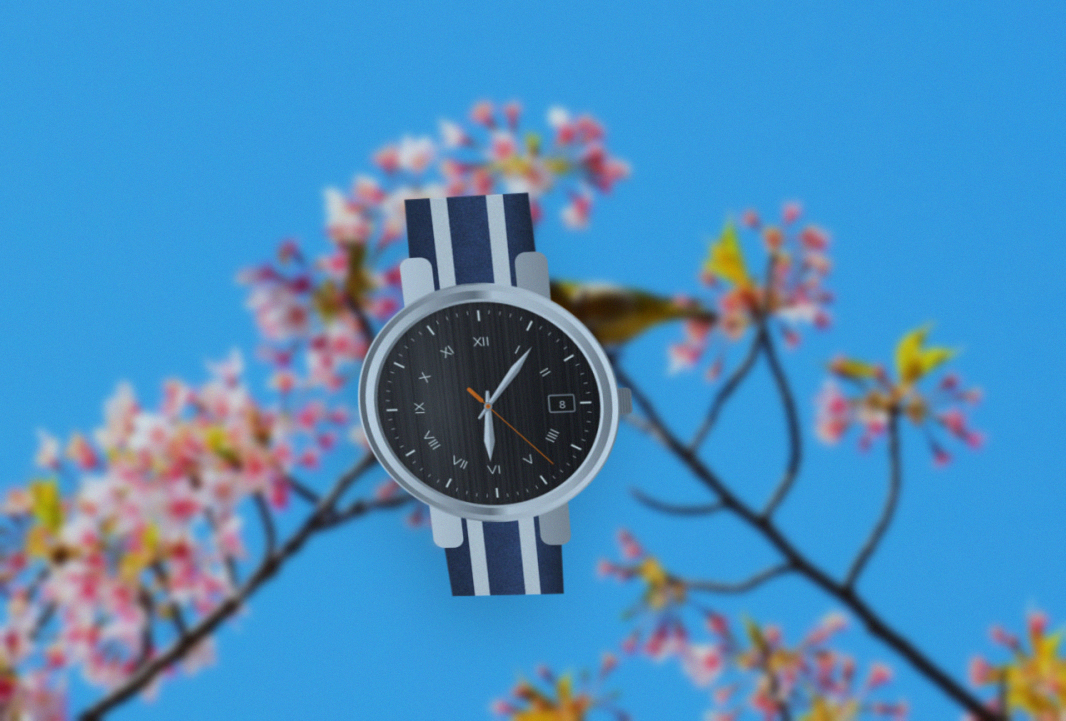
6:06:23
